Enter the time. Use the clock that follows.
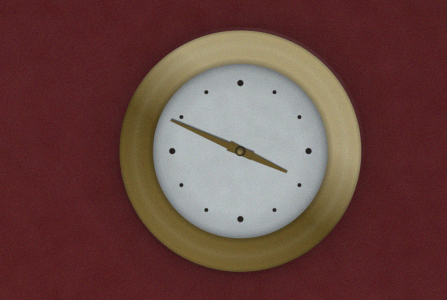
3:49
